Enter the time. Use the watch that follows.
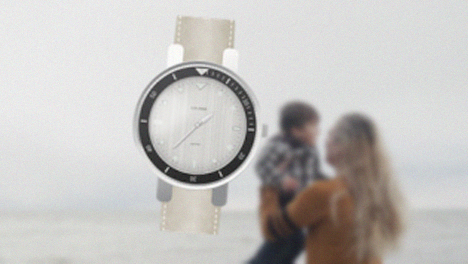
1:37
